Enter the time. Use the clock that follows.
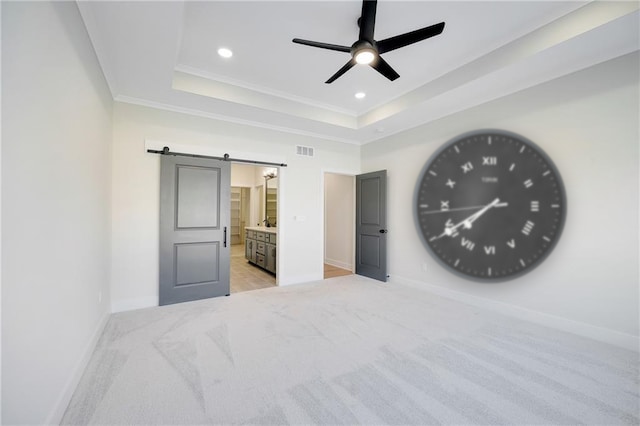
7:39:44
